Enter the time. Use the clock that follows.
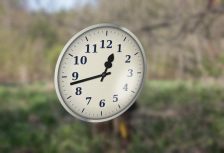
12:43
